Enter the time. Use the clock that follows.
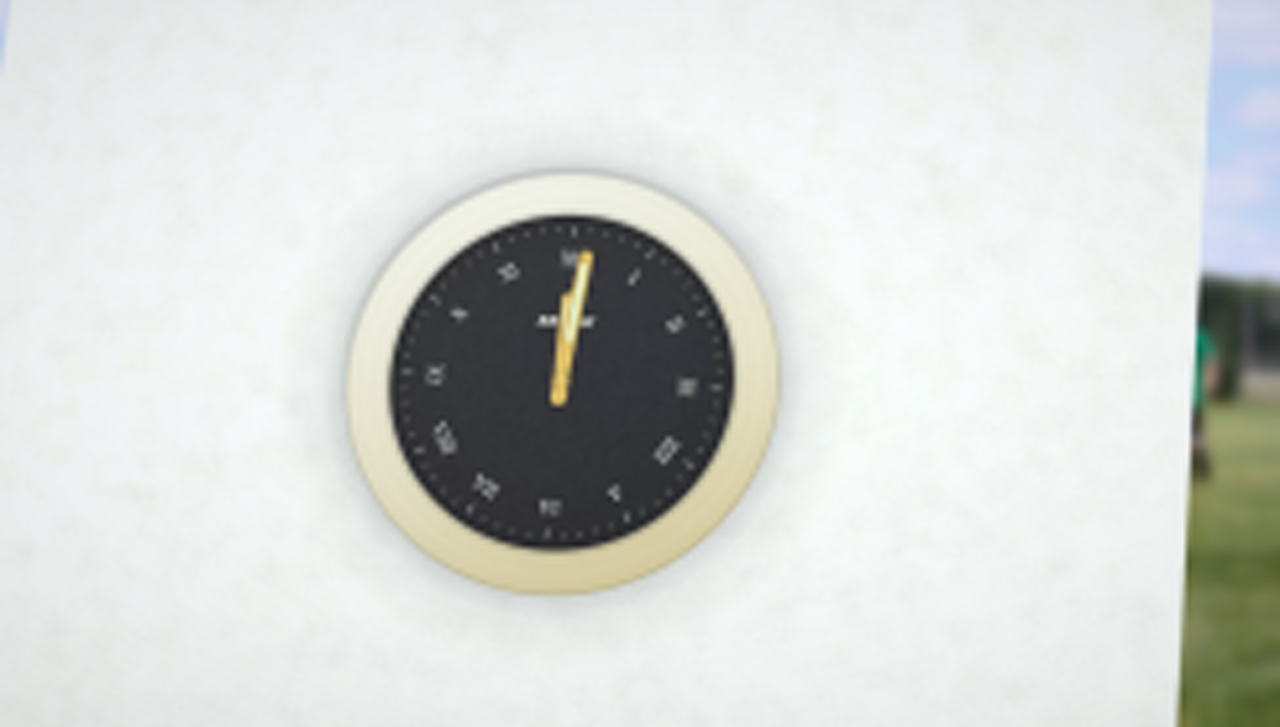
12:01
